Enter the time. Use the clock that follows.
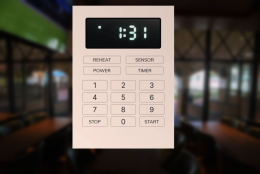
1:31
